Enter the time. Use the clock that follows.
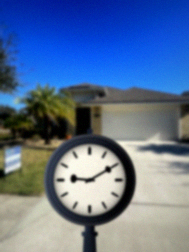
9:10
